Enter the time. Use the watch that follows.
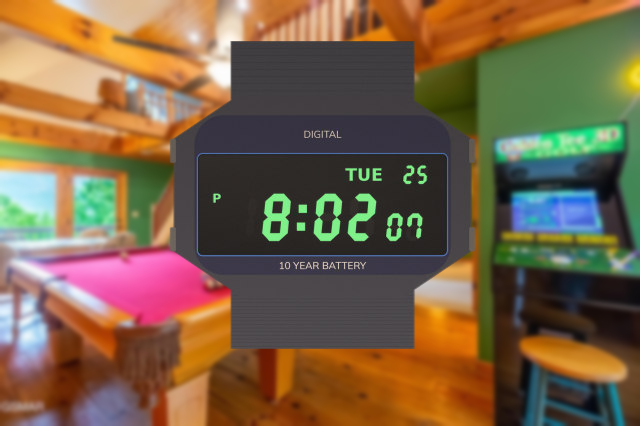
8:02:07
